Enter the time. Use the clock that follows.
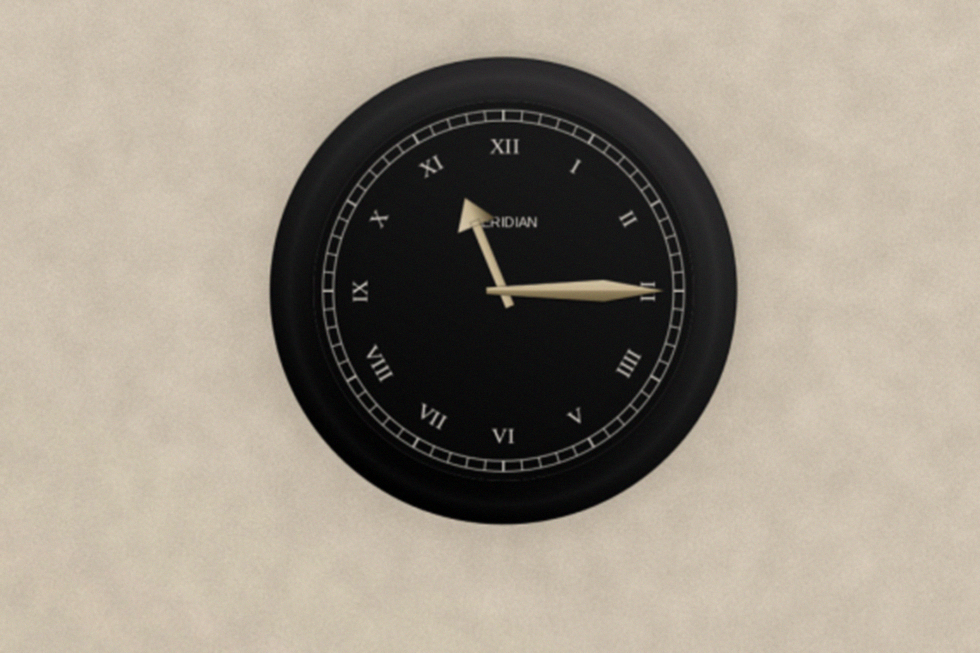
11:15
